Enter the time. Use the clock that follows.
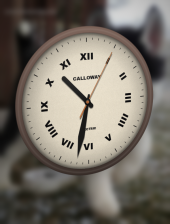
10:32:05
